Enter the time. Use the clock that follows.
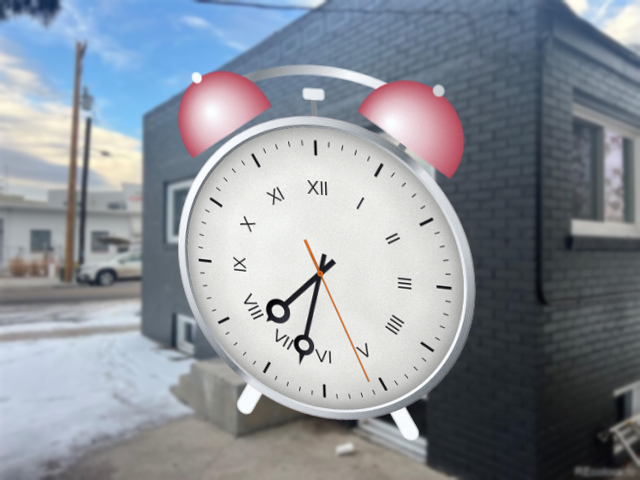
7:32:26
